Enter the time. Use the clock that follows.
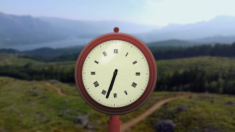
6:33
